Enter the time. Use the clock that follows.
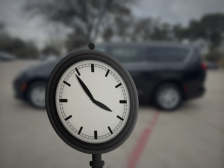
3:54
